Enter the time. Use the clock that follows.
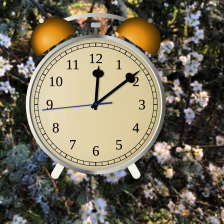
12:08:44
